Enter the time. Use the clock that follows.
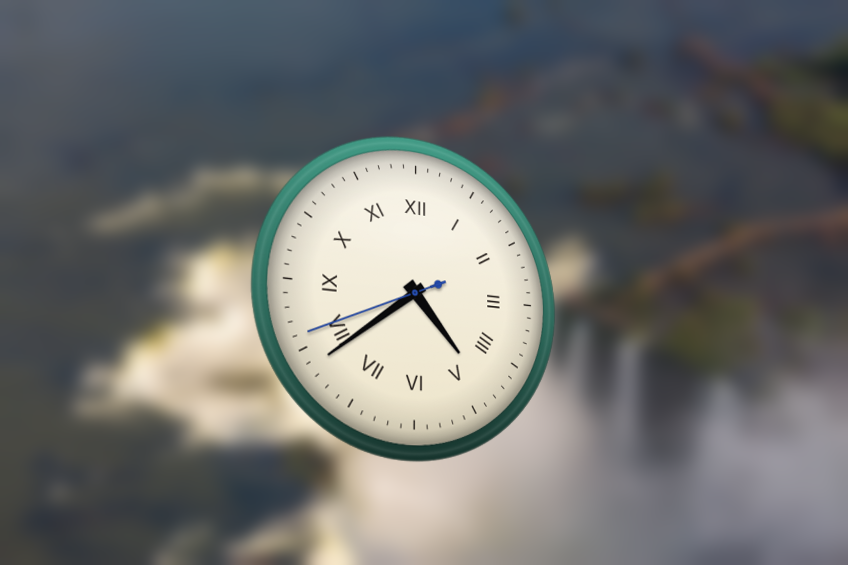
4:38:41
